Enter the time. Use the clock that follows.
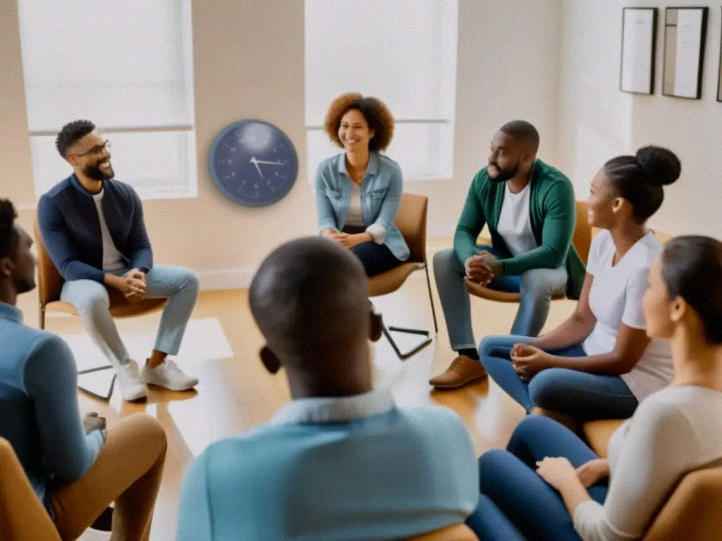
5:16
